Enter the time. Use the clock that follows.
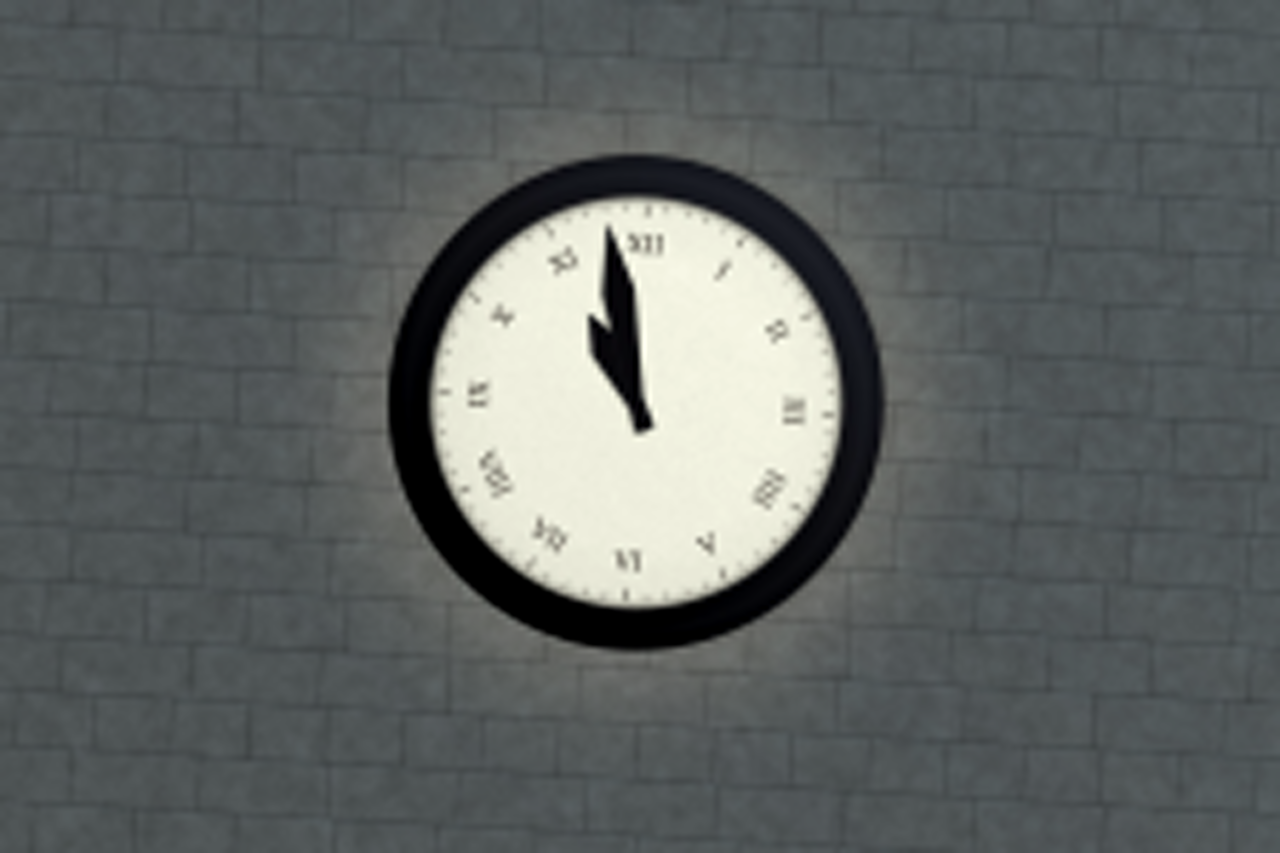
10:58
